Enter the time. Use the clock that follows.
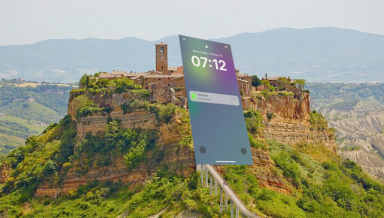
7:12
